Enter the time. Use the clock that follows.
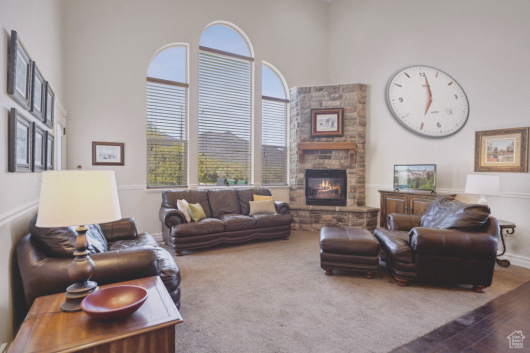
7:01
